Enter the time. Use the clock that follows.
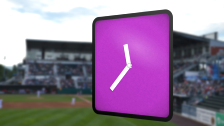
11:37
